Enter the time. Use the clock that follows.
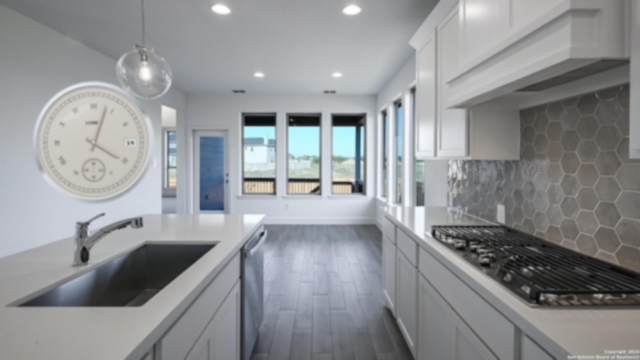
4:03
